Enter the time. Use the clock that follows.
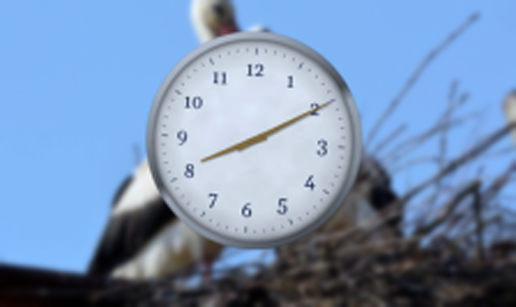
8:10
